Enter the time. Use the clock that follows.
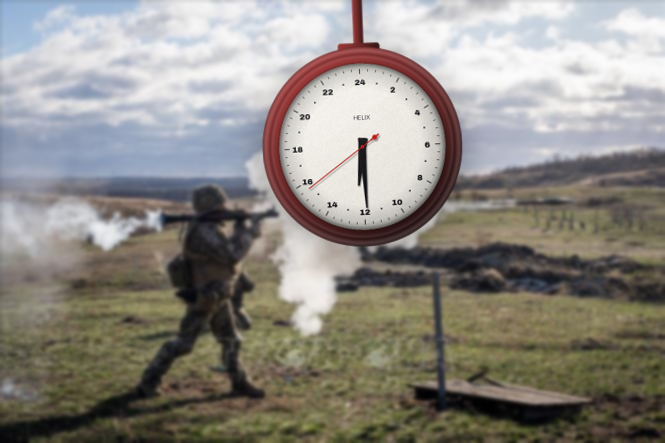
12:29:39
